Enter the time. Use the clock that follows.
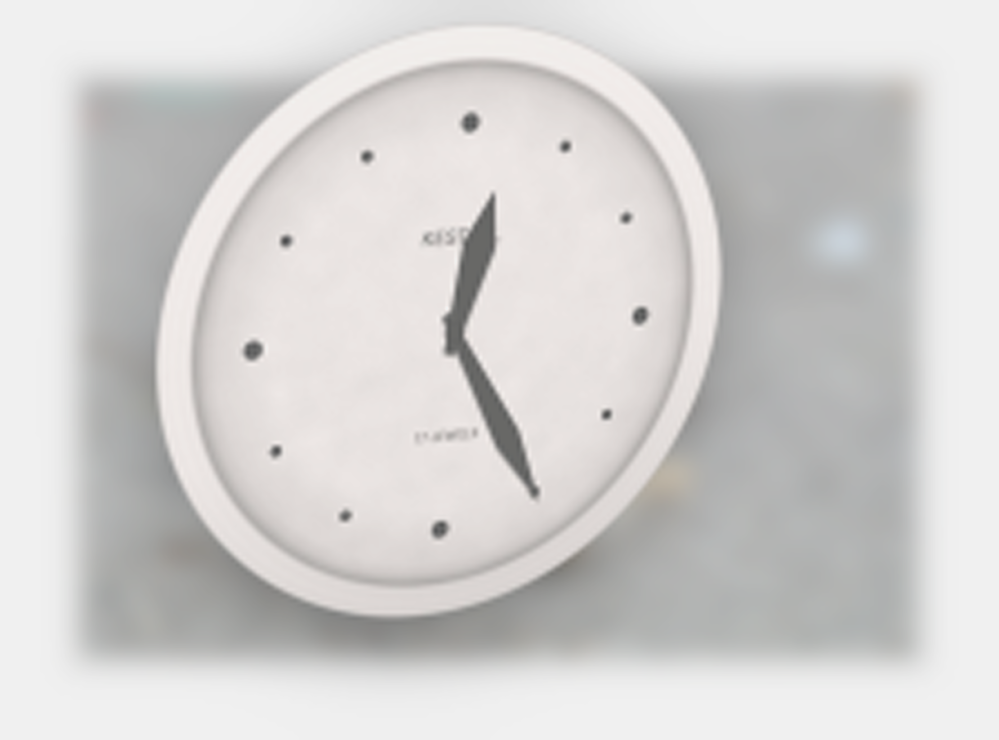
12:25
